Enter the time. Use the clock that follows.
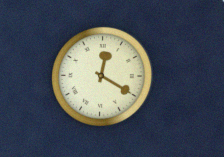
12:20
